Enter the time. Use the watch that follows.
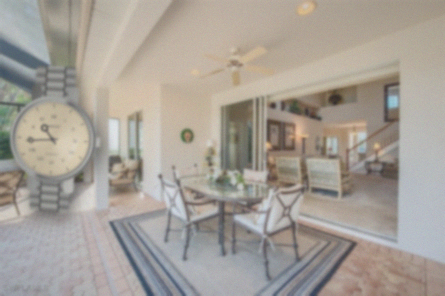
10:44
